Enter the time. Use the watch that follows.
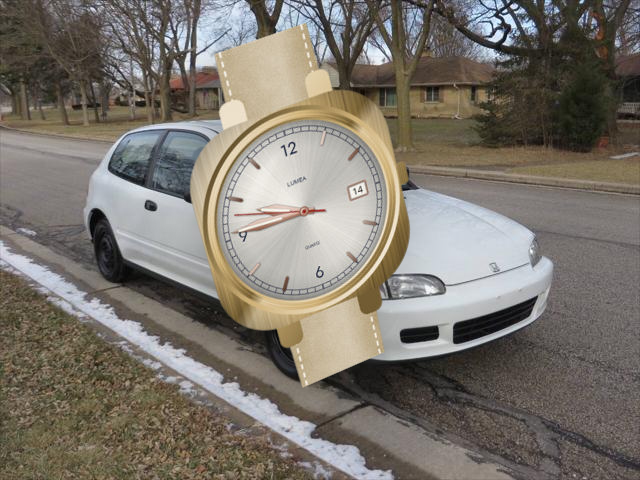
9:45:48
